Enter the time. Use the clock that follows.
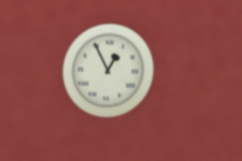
12:55
